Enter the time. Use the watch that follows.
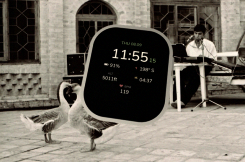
11:55
